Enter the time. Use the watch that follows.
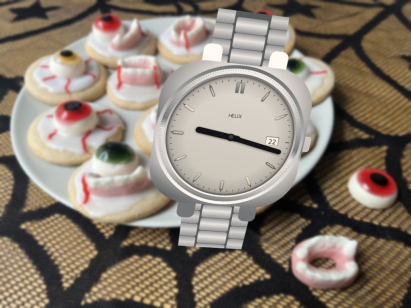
9:17
